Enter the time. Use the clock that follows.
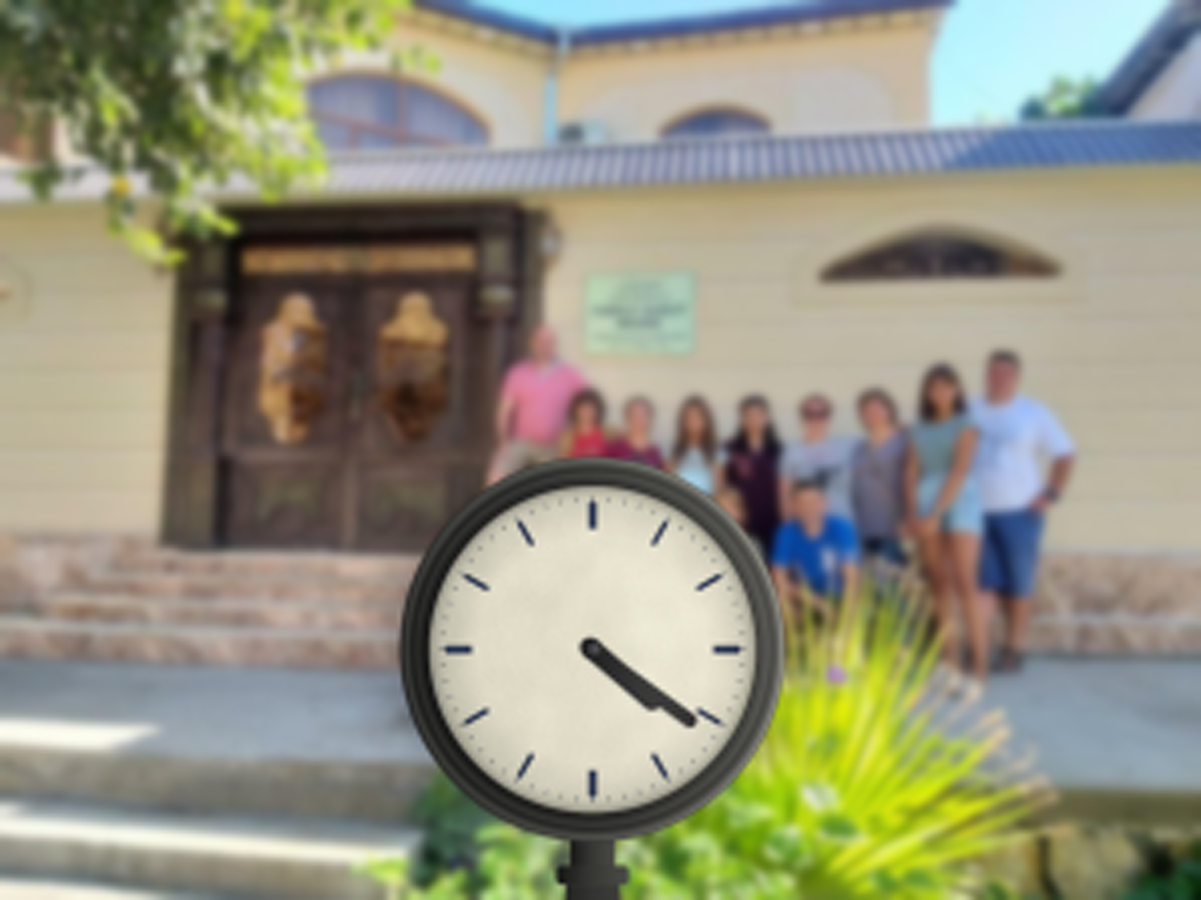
4:21
